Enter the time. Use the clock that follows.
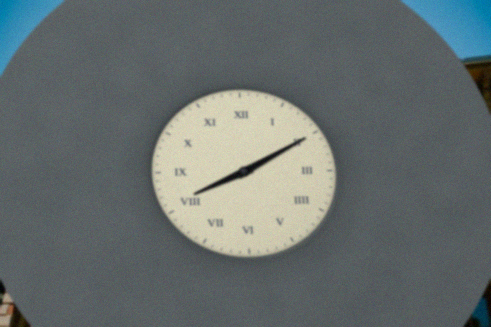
8:10
